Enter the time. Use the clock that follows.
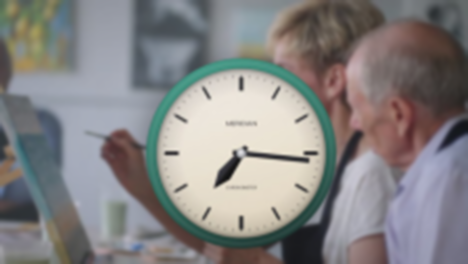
7:16
